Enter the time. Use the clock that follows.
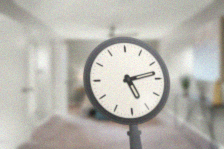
5:13
